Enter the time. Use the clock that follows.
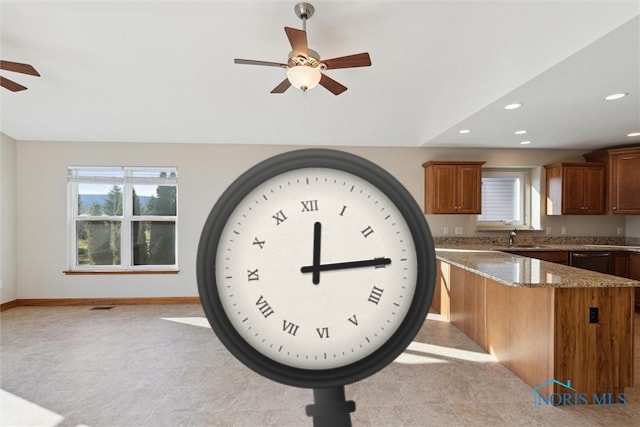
12:15
